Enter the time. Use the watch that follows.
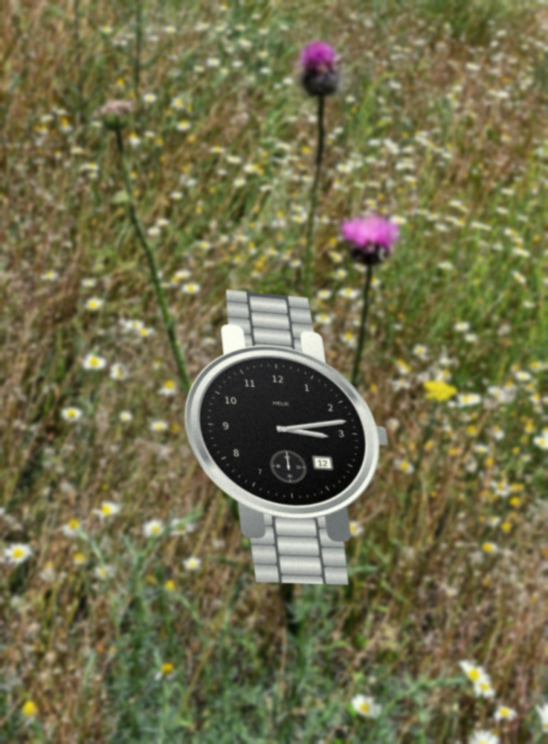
3:13
